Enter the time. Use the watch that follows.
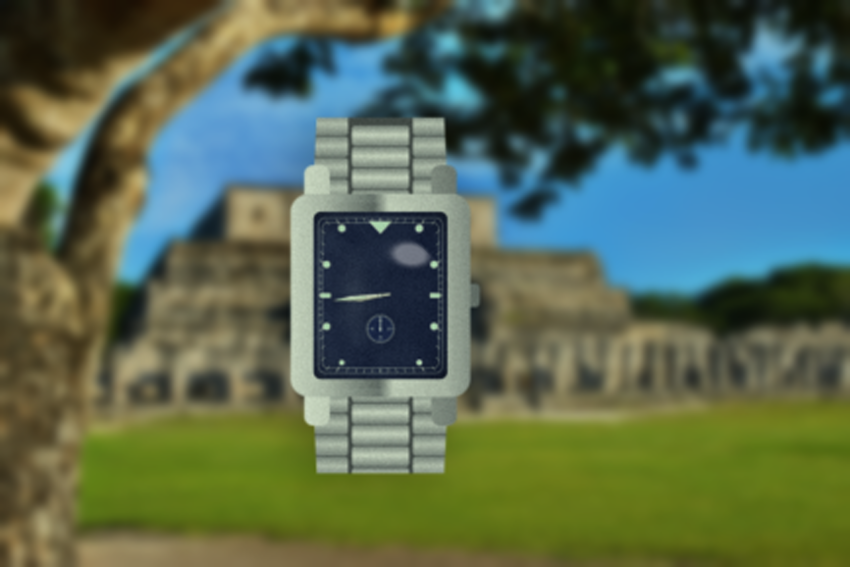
8:44
